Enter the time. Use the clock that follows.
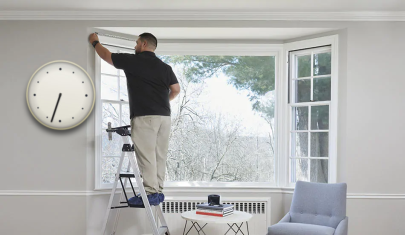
6:33
